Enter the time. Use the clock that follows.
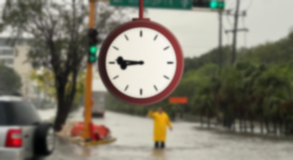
8:46
